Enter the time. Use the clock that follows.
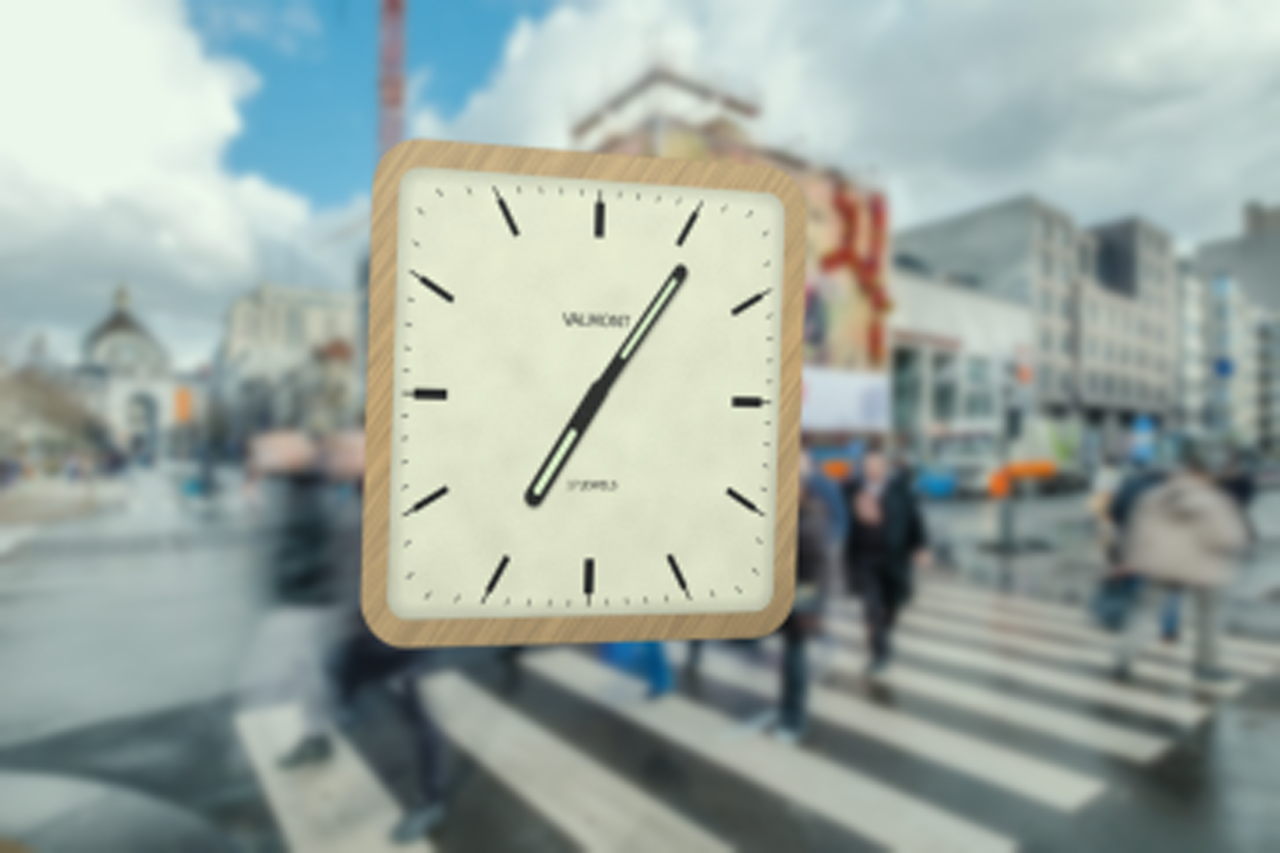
7:06
